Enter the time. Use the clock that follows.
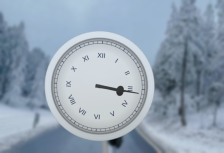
3:16
